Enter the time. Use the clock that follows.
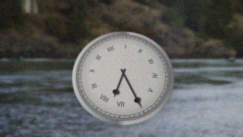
7:30
